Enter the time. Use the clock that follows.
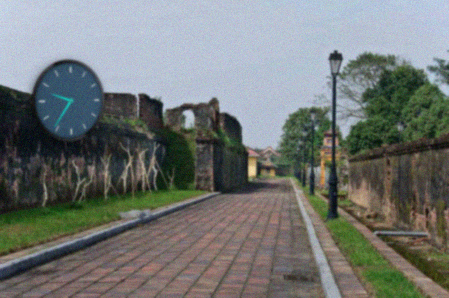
9:36
